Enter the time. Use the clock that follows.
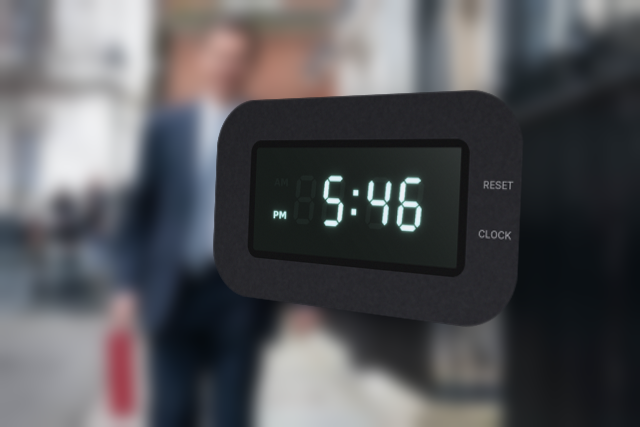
5:46
